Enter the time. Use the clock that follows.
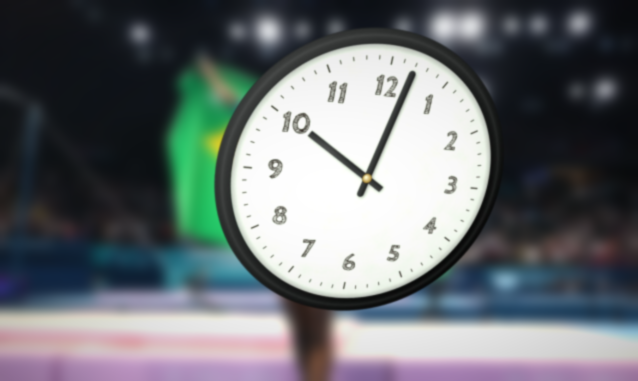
10:02
